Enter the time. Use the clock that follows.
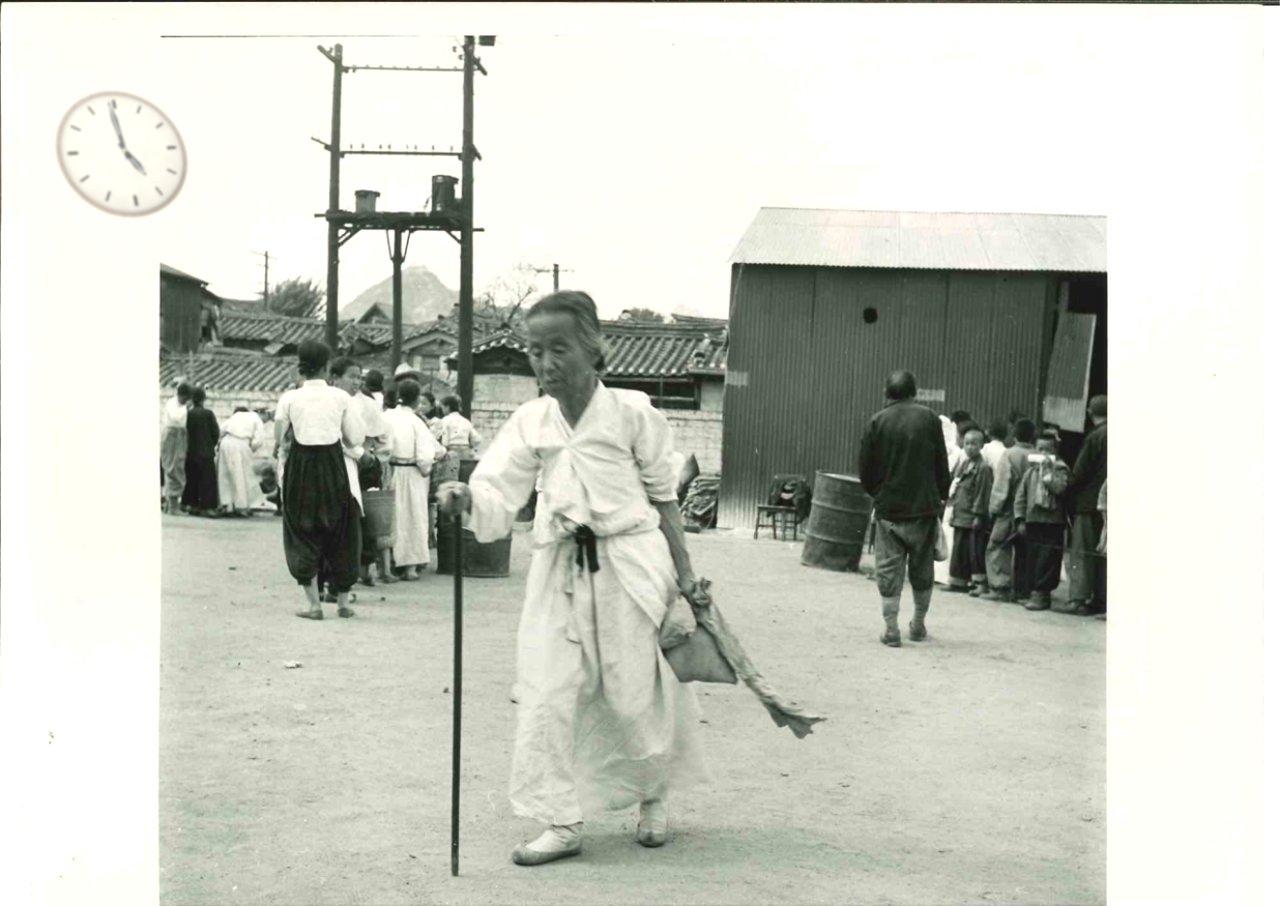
4:59
